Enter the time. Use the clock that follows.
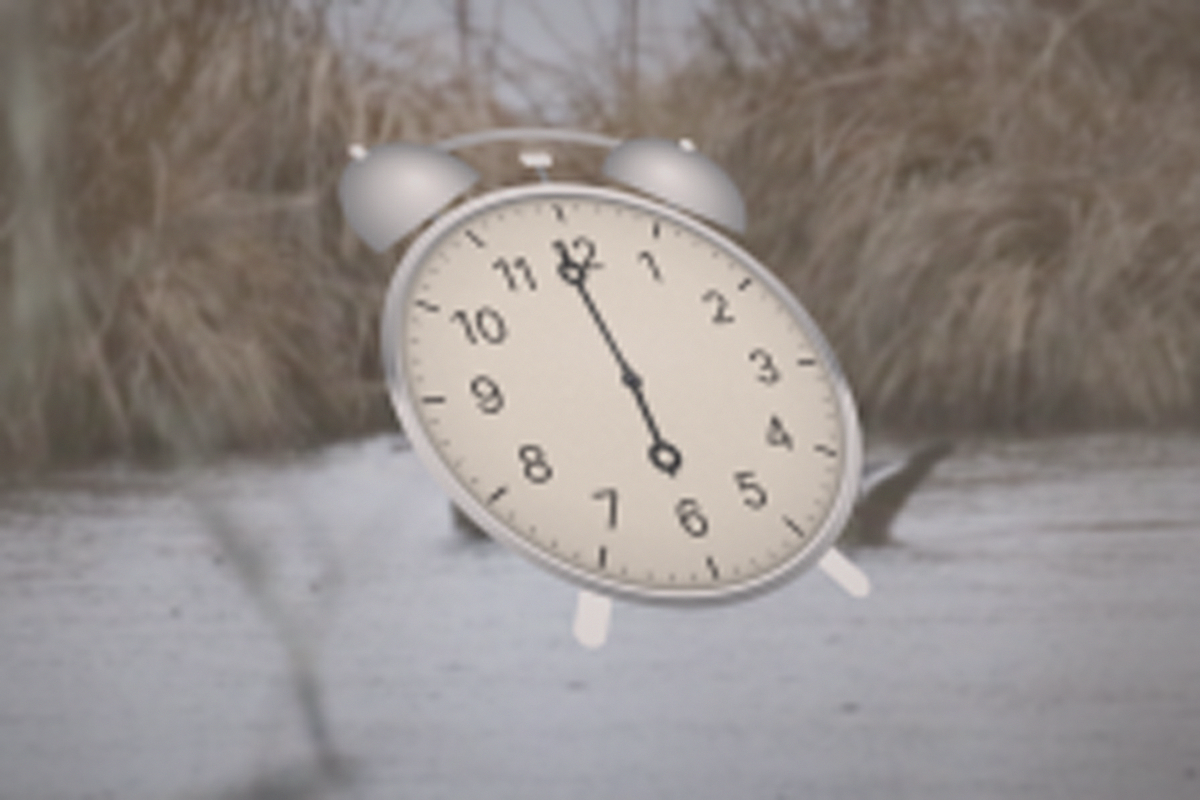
5:59
